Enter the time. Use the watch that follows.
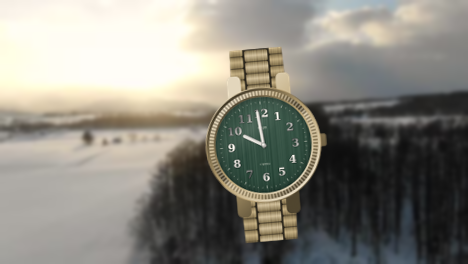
9:59
